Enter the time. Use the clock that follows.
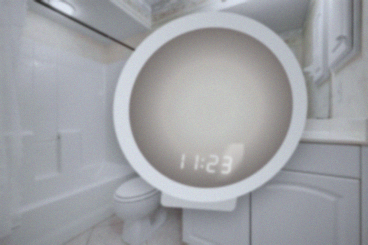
11:23
